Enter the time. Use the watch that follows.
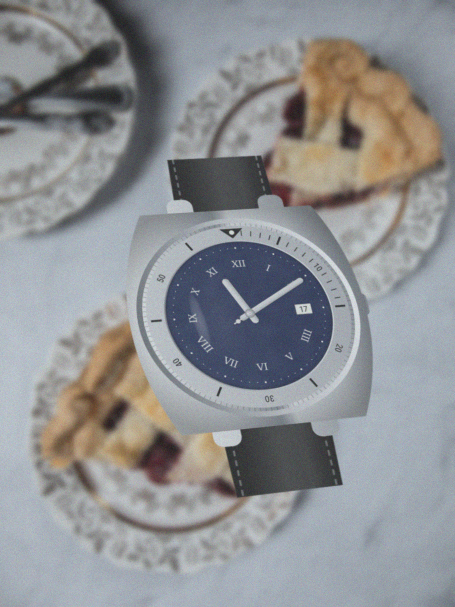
11:10:10
